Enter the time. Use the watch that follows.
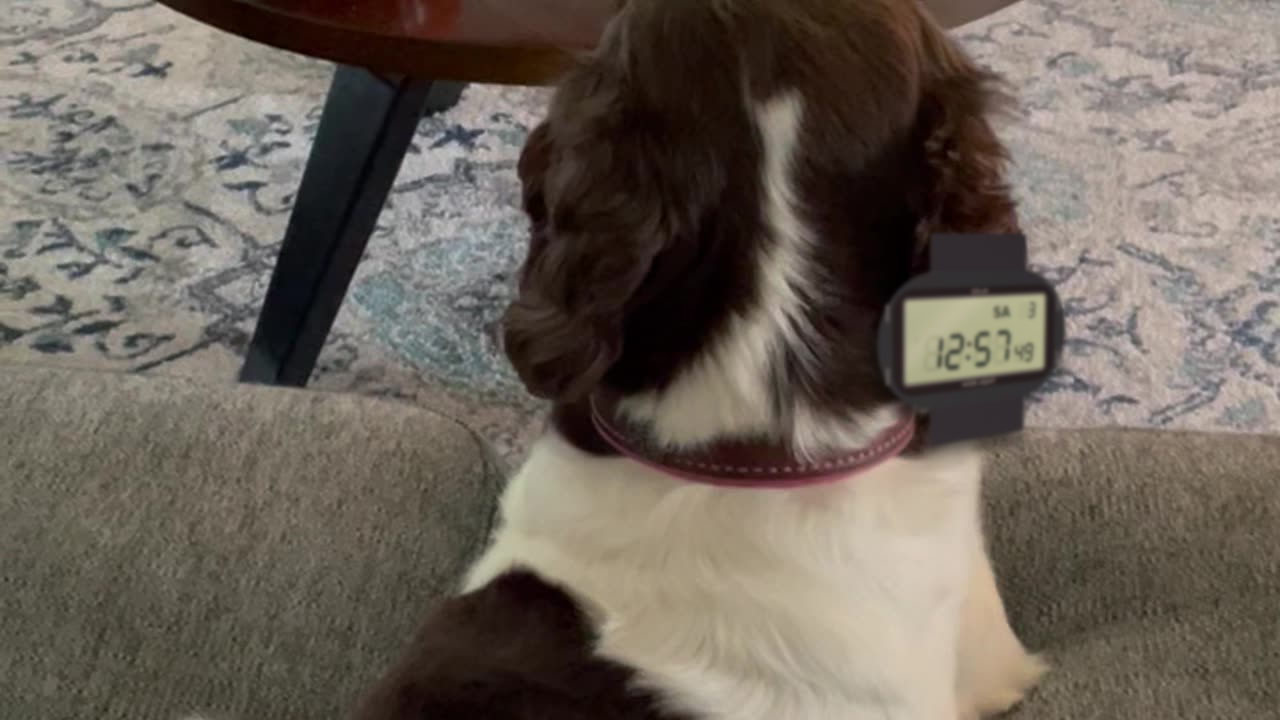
12:57:49
